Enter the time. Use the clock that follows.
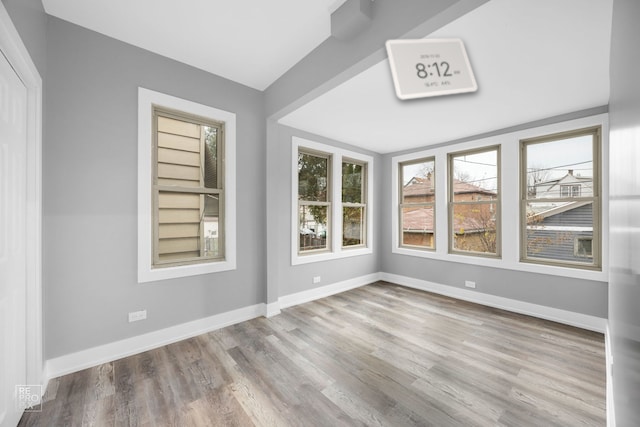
8:12
